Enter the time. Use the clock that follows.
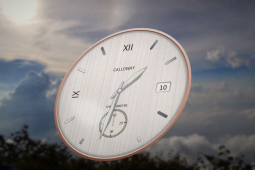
1:32
